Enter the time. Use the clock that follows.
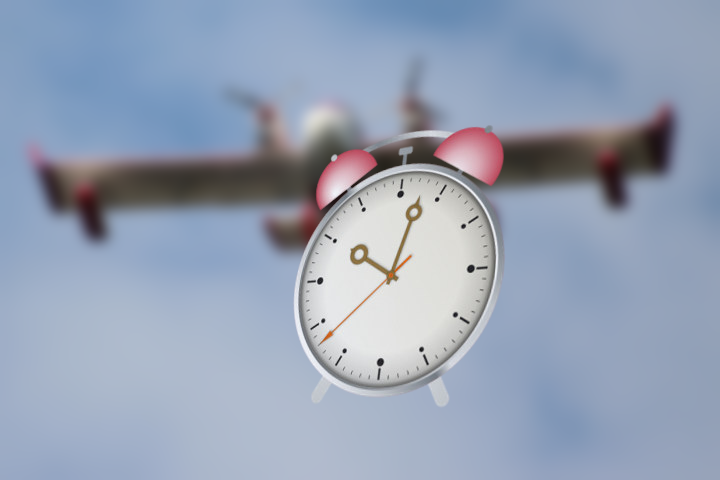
10:02:38
